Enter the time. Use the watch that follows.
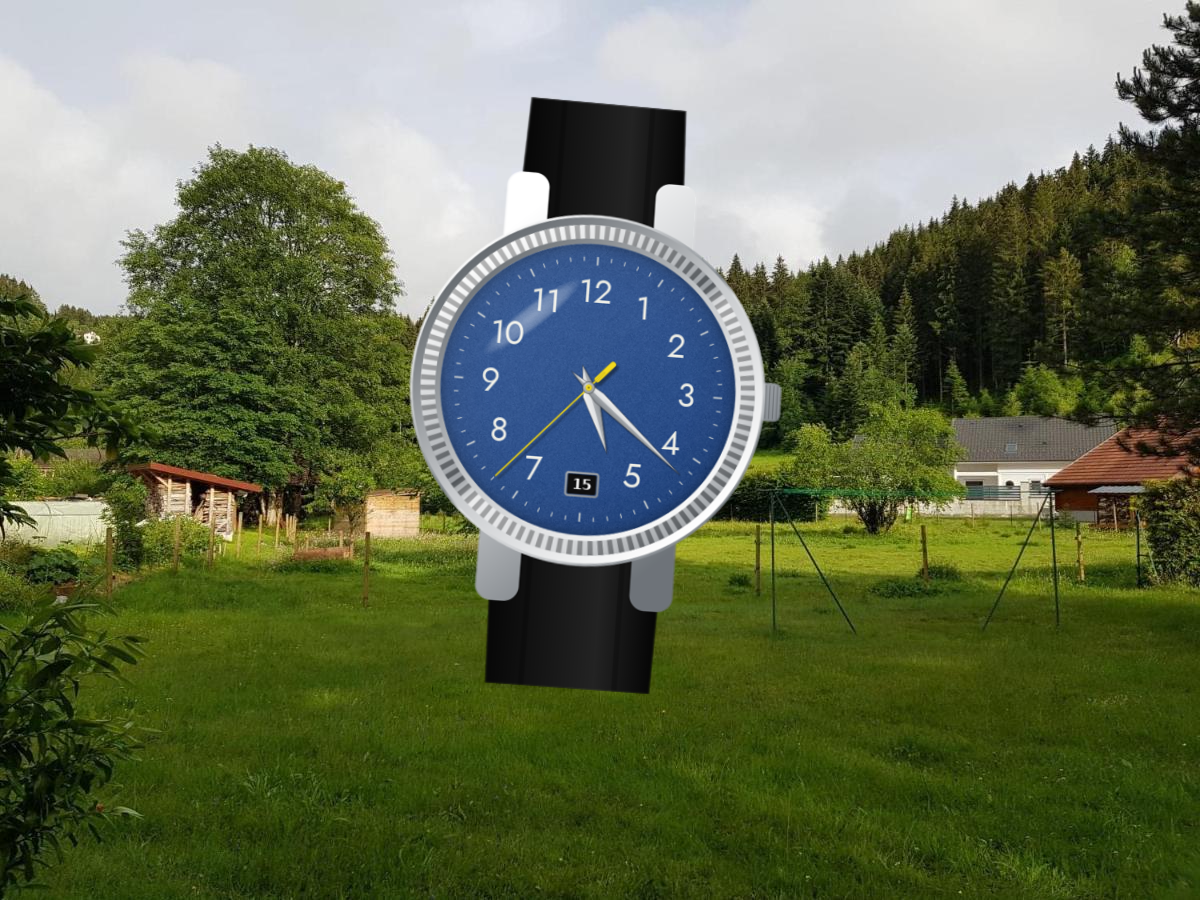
5:21:37
